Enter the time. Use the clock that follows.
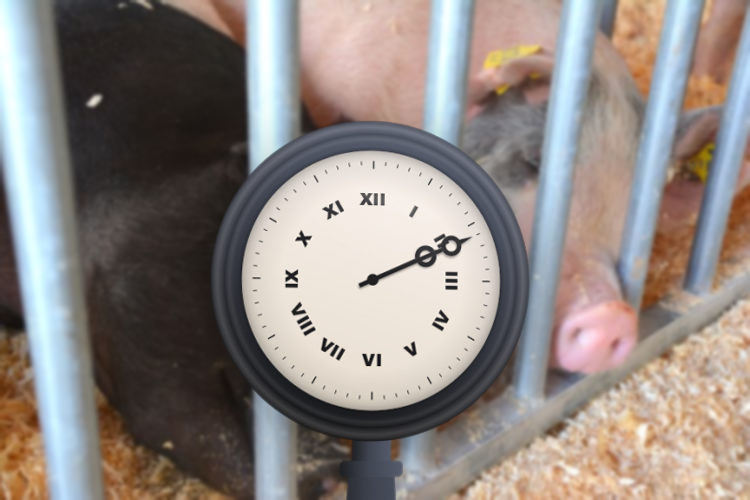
2:11
